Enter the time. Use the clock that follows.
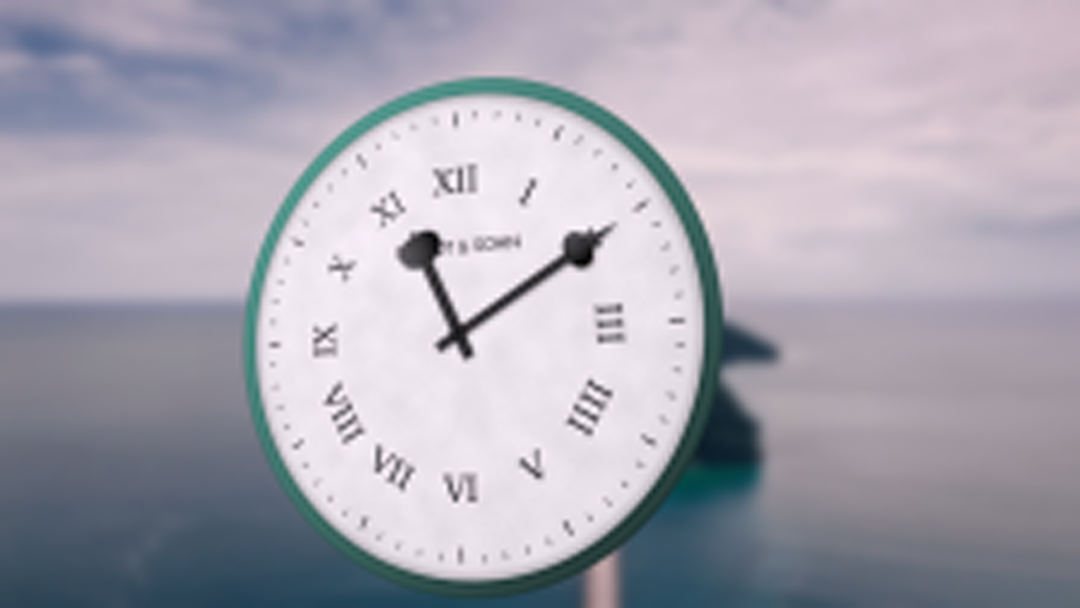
11:10
